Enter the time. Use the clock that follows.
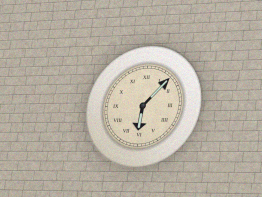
6:07
